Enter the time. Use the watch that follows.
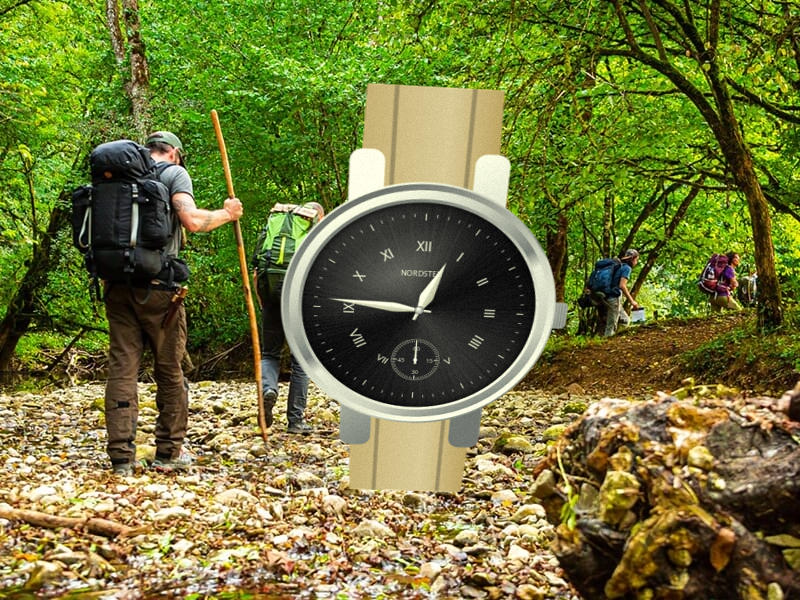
12:46
